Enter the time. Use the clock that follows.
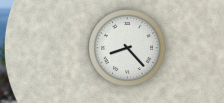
8:23
